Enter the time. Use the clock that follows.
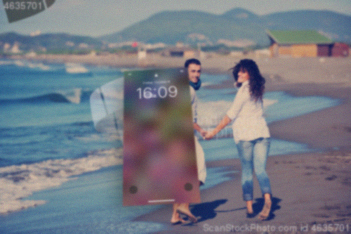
16:09
